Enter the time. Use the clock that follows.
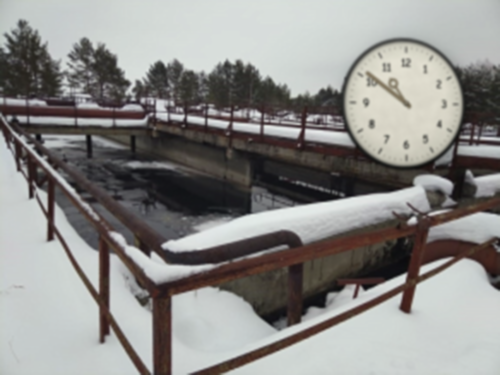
10:51
